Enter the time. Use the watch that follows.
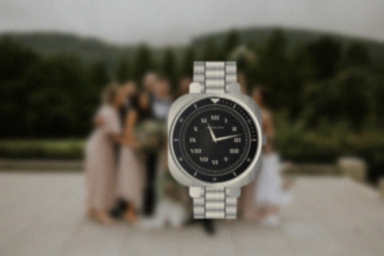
11:13
